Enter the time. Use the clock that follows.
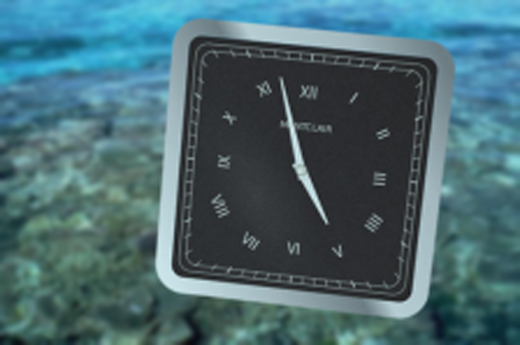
4:57
